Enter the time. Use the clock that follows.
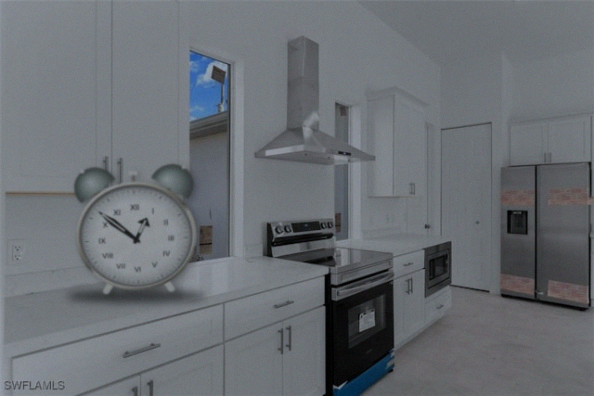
12:52
